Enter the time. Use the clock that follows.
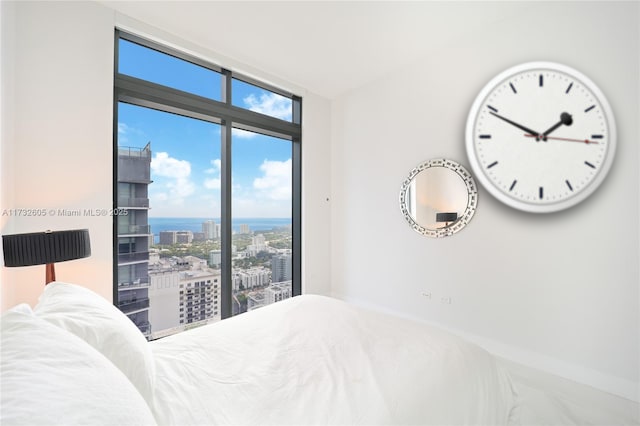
1:49:16
